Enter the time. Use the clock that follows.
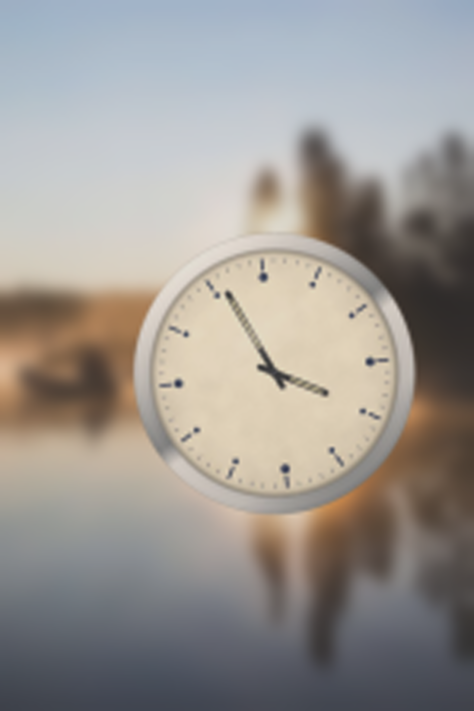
3:56
